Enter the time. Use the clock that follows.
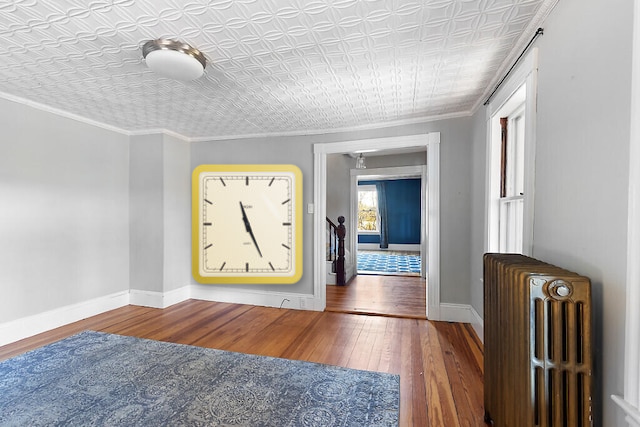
11:26
